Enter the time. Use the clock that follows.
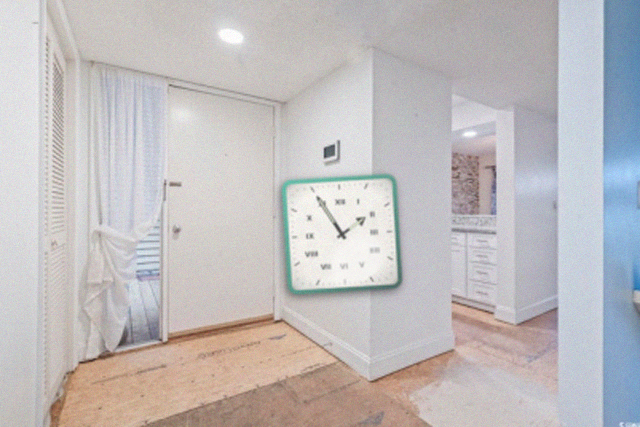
1:55
